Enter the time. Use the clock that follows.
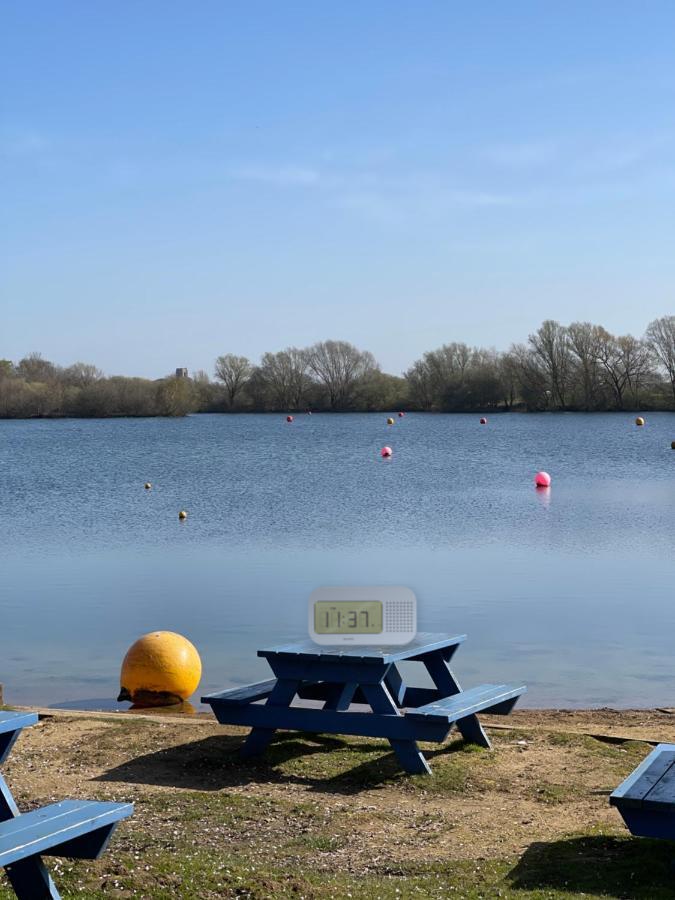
11:37
